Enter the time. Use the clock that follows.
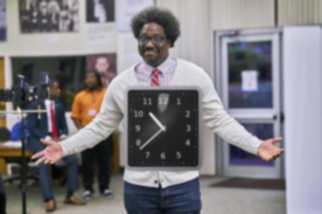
10:38
